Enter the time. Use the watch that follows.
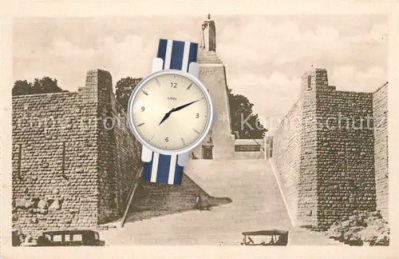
7:10
